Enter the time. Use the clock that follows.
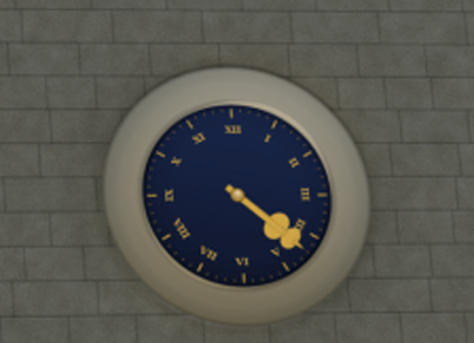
4:22
